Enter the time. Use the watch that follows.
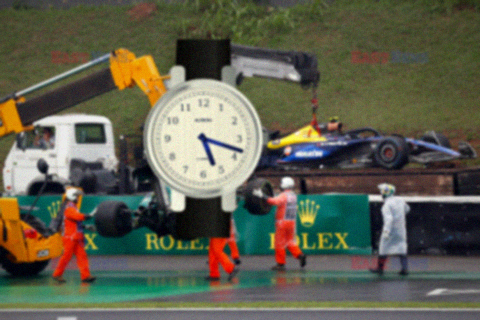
5:18
